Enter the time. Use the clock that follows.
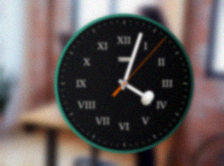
4:03:07
